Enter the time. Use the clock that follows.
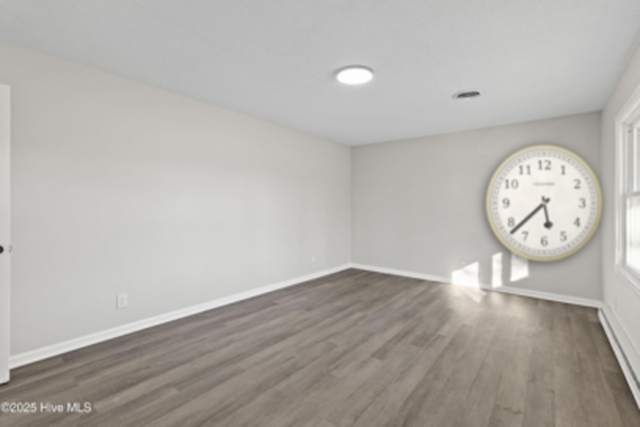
5:38
